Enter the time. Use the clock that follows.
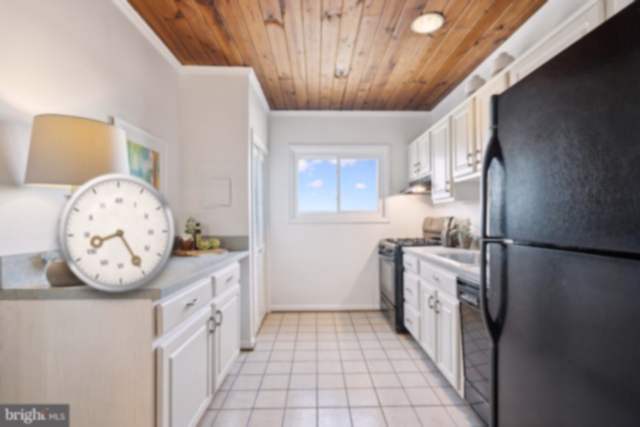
8:25
